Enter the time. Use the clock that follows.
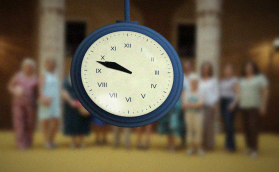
9:48
